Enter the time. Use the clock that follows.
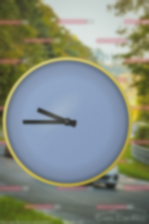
9:45
